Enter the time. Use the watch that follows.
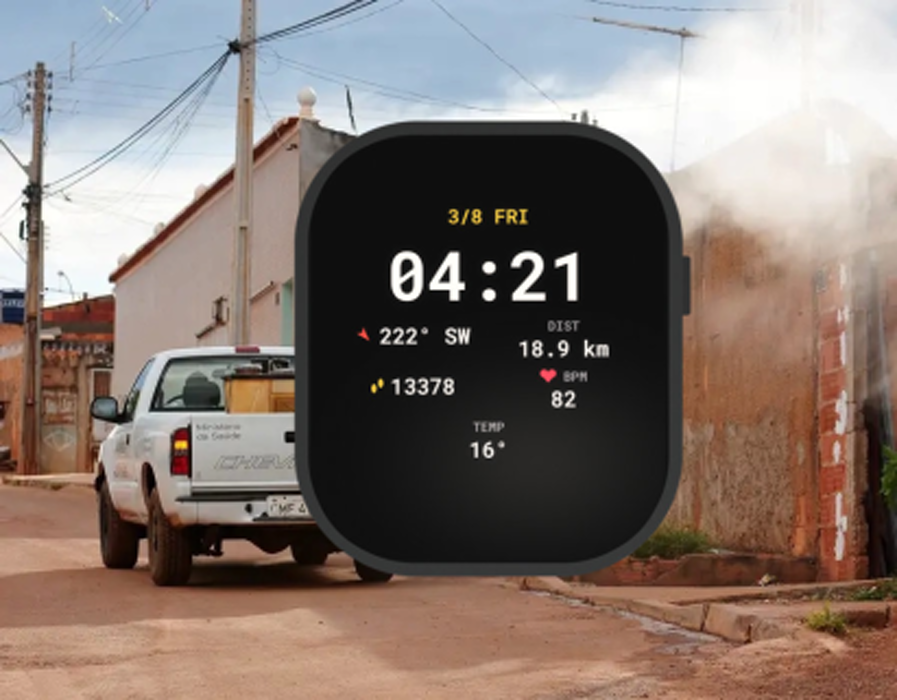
4:21
